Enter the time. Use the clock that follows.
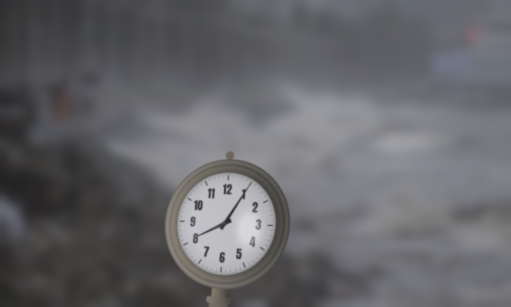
8:05
